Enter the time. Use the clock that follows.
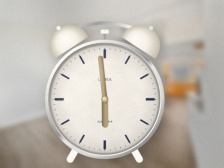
5:59
